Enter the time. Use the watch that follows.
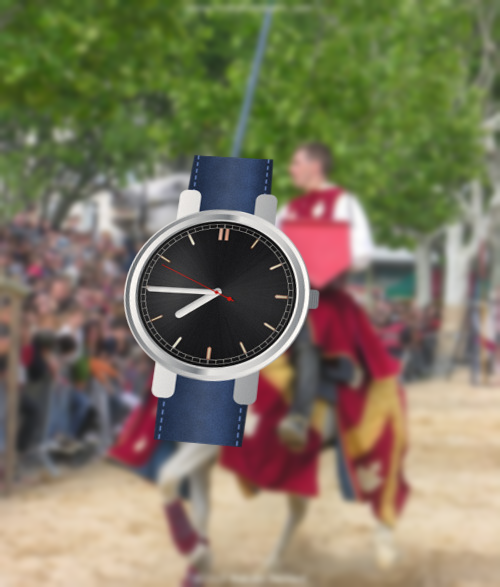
7:44:49
